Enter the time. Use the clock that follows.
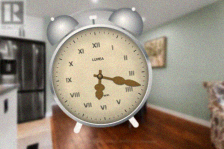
6:18
